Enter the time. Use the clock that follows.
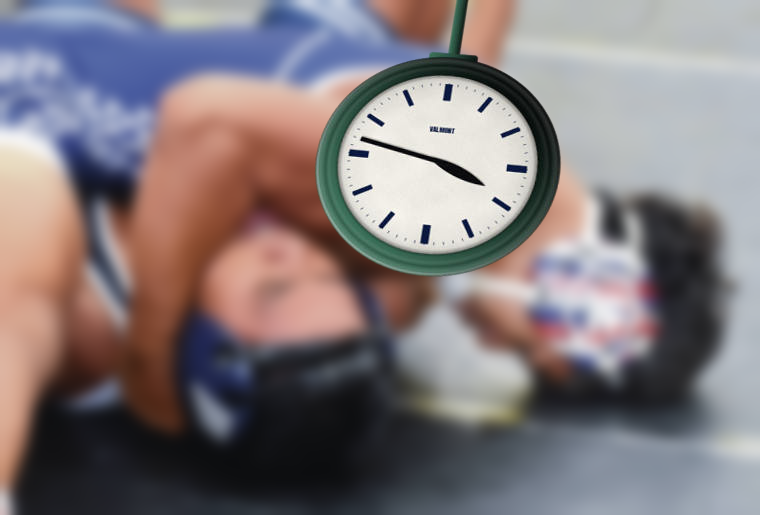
3:47
